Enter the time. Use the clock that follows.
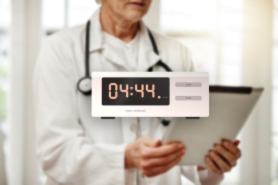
4:44
